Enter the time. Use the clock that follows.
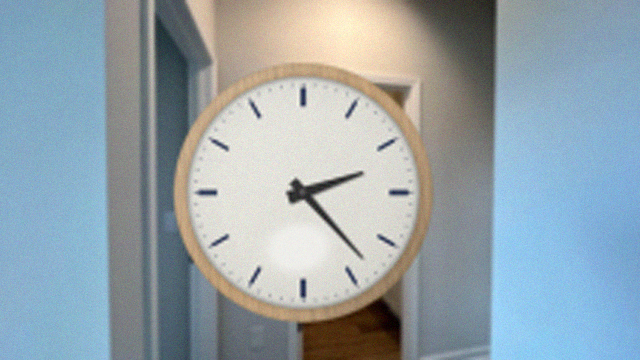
2:23
